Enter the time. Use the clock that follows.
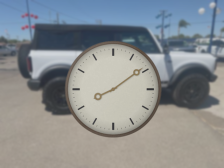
8:09
